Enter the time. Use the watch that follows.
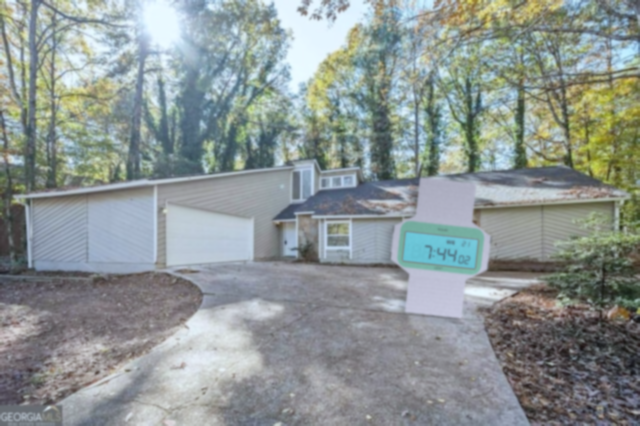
7:44
